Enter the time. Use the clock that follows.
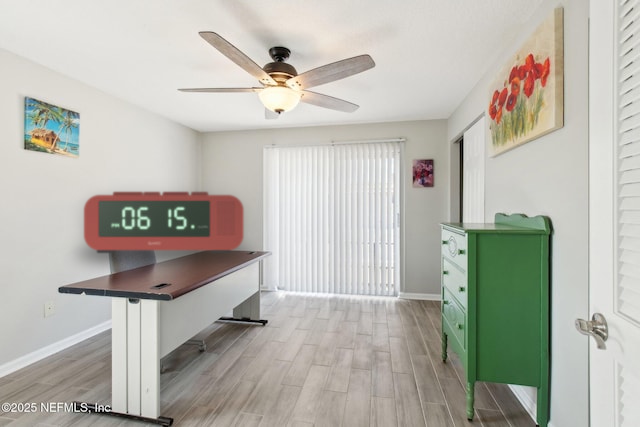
6:15
